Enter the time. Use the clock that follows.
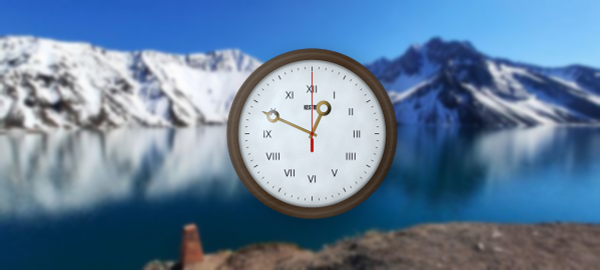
12:49:00
